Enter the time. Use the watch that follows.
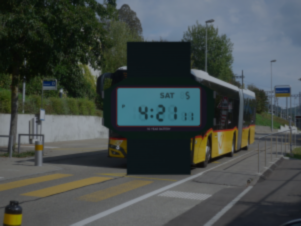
4:21:11
